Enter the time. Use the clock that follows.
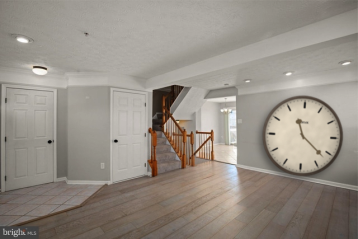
11:22
